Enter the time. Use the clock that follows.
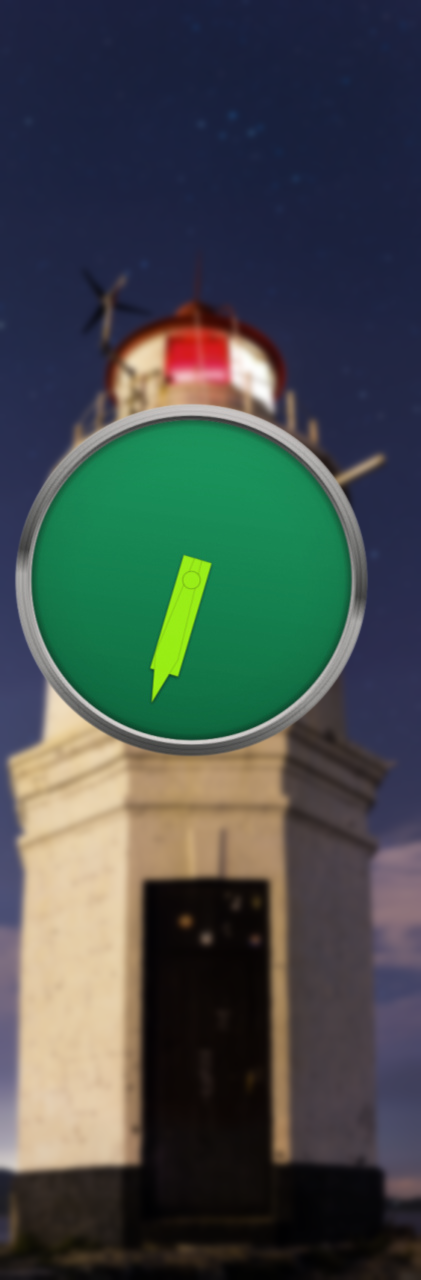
6:33
